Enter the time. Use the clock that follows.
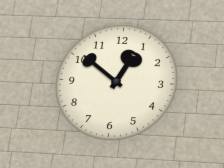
12:51
